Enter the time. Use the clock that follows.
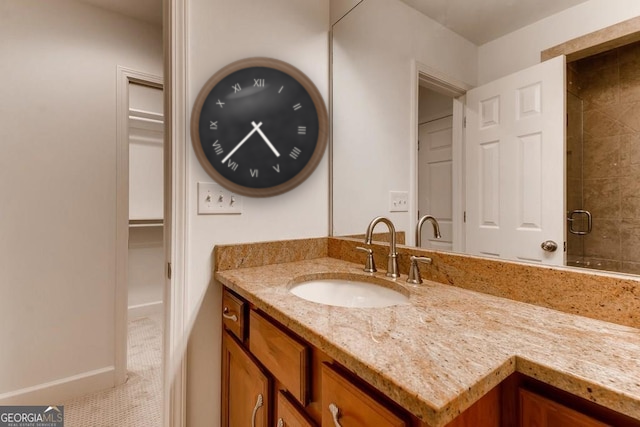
4:37
